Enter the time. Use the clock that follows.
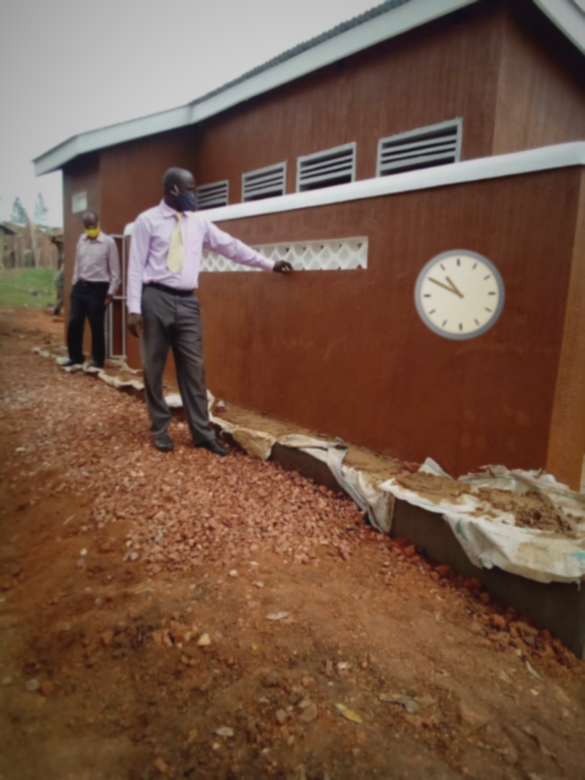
10:50
